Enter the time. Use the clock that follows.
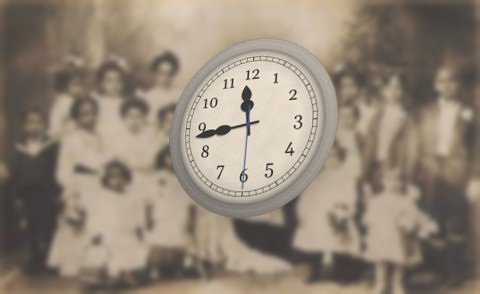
11:43:30
